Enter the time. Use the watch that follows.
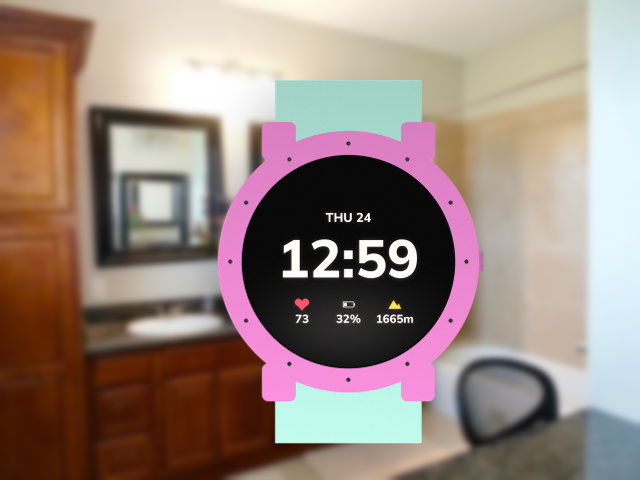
12:59
